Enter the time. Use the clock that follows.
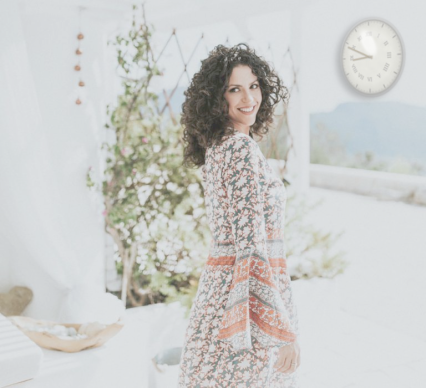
8:49
